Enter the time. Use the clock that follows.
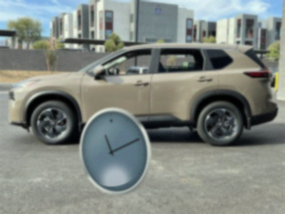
11:11
